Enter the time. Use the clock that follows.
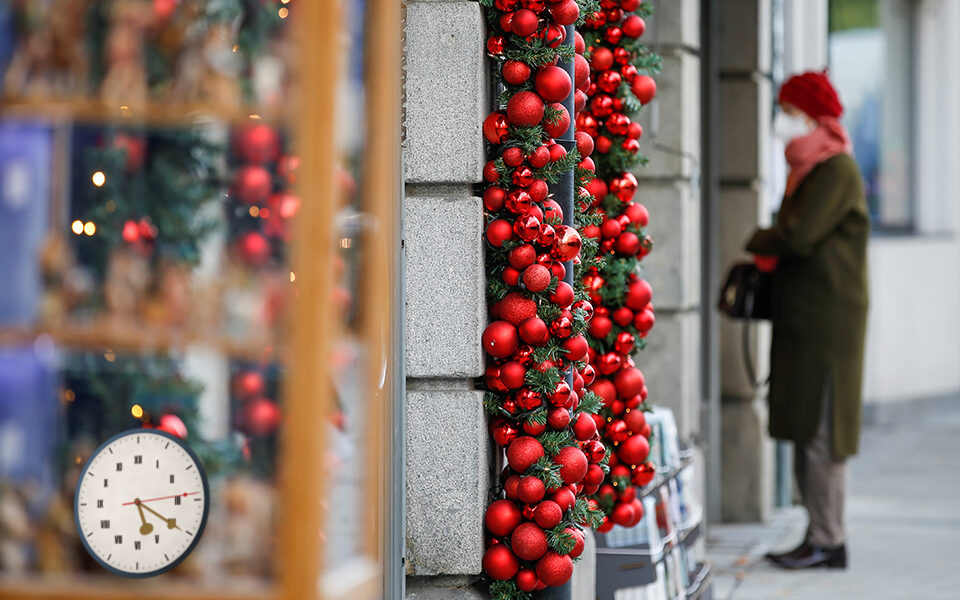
5:20:14
